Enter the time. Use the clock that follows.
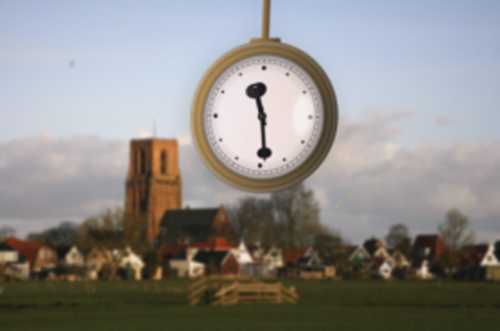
11:29
